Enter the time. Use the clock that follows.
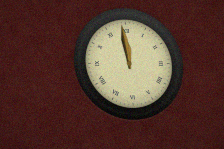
11:59
